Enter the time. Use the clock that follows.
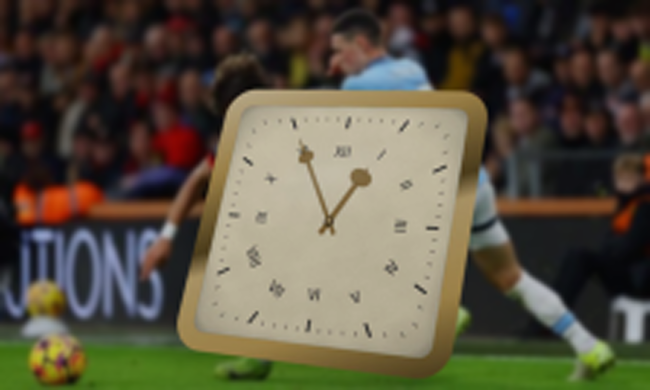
12:55
